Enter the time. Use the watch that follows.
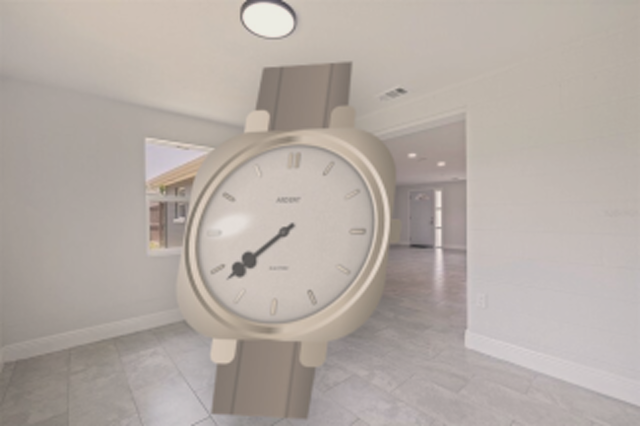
7:38
